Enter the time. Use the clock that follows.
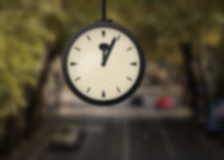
12:04
